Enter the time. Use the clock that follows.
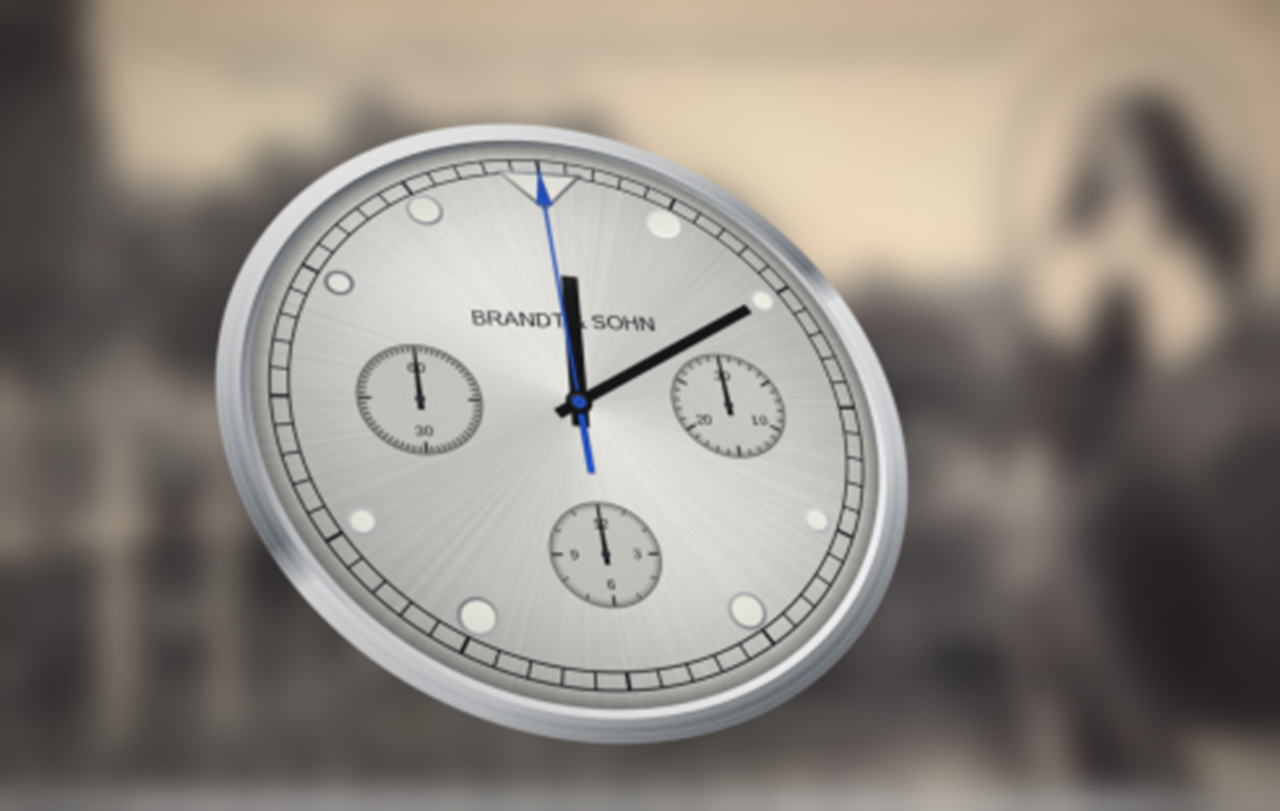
12:10
